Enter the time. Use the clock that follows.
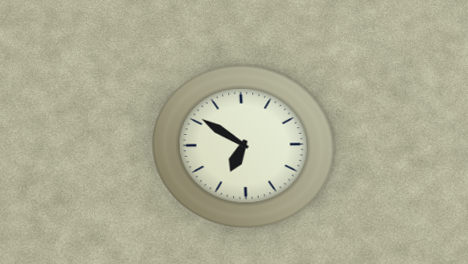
6:51
